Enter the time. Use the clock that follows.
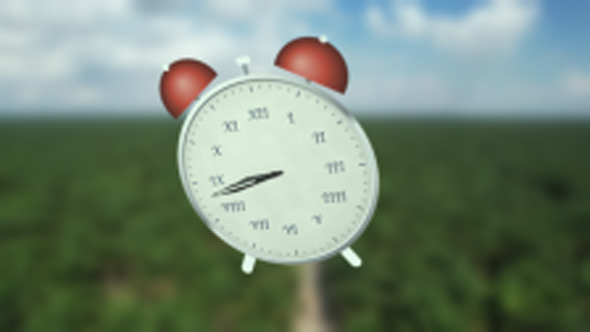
8:43
